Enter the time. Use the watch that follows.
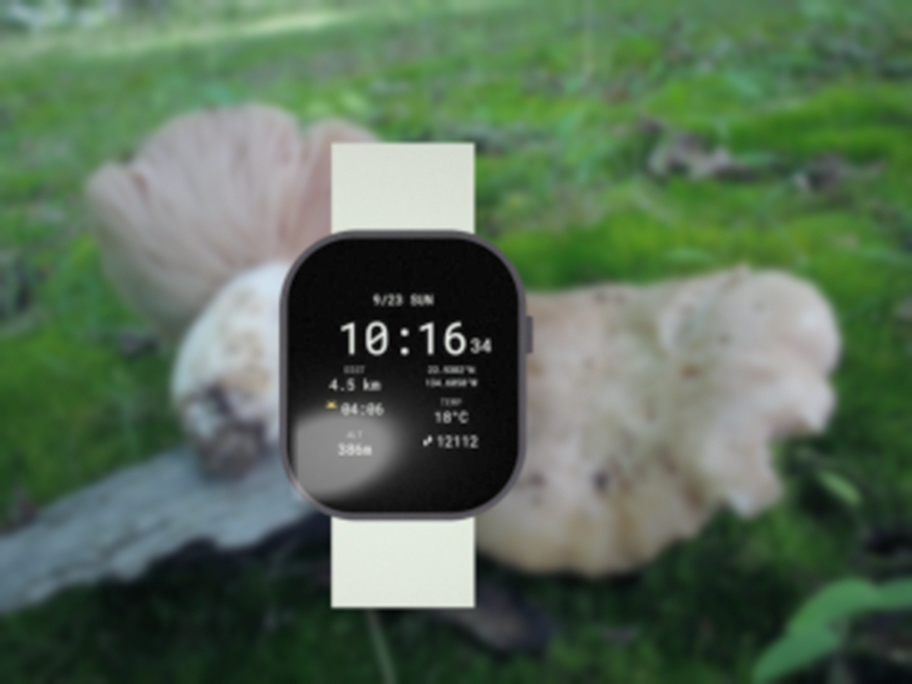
10:16
